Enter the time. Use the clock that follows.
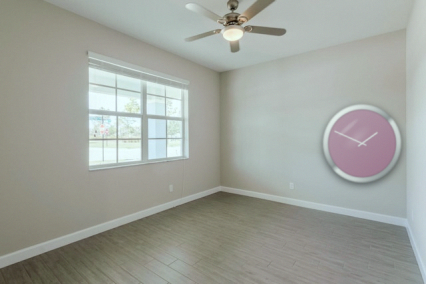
1:49
